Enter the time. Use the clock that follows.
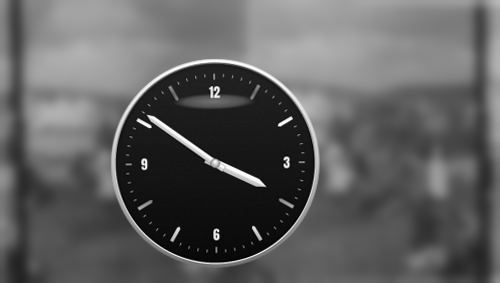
3:51
